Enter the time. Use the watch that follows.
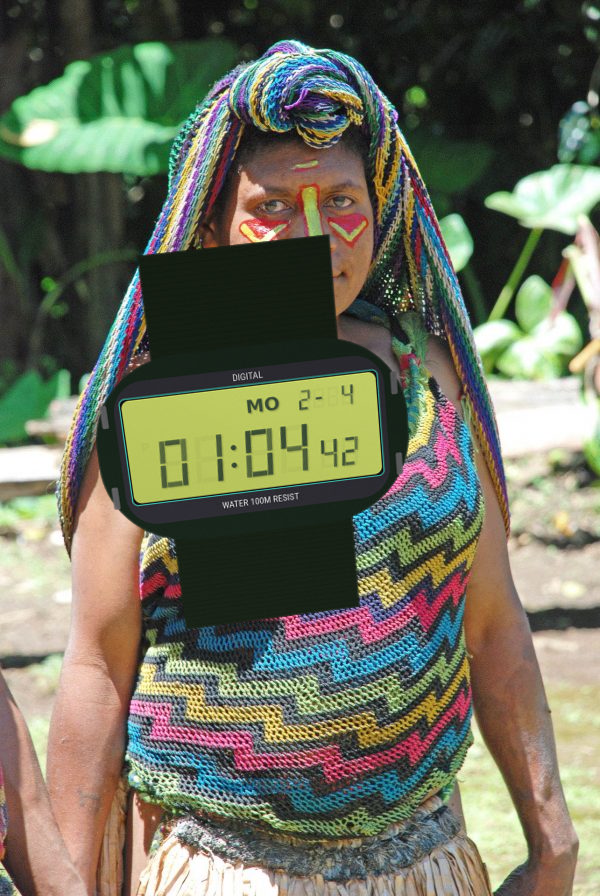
1:04:42
